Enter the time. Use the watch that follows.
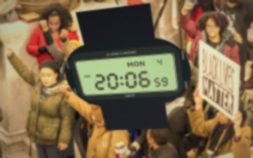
20:06
